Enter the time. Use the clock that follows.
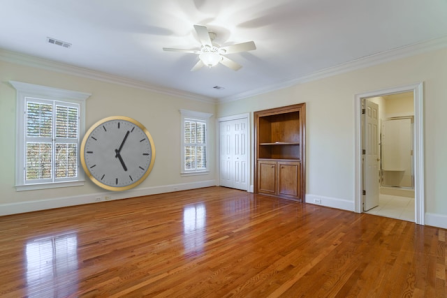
5:04
